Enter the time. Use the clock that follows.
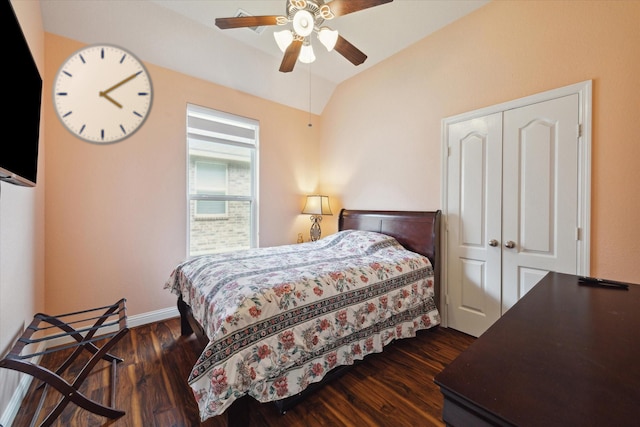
4:10
